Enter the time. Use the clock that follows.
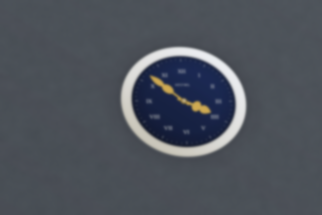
3:52
